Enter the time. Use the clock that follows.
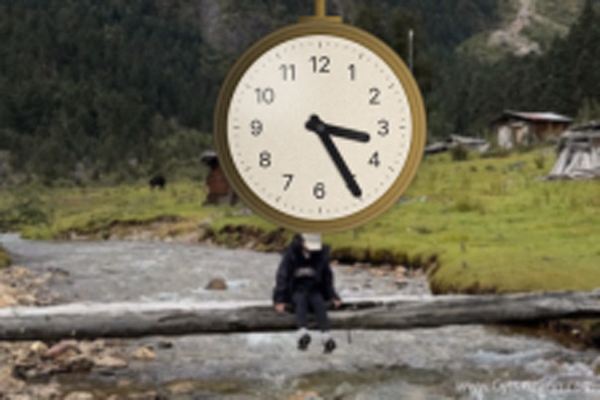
3:25
